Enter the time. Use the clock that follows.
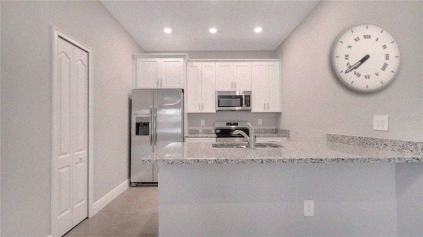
7:39
